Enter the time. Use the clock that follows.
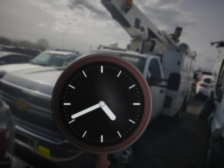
4:41
